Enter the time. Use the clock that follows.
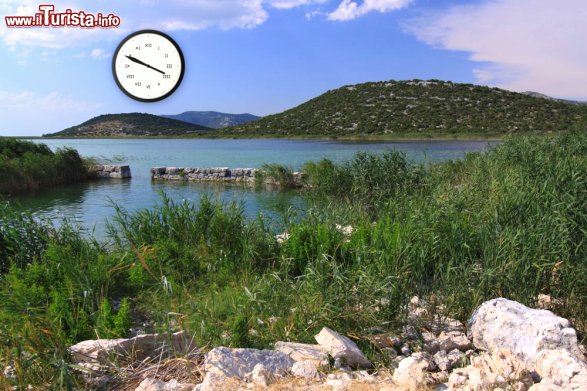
3:49
